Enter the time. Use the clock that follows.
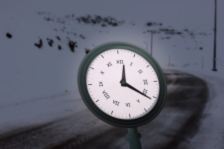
12:21
